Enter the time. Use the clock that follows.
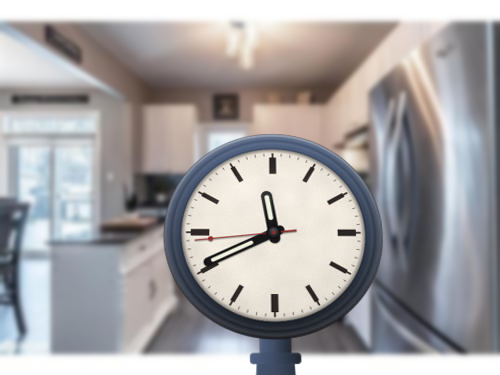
11:40:44
